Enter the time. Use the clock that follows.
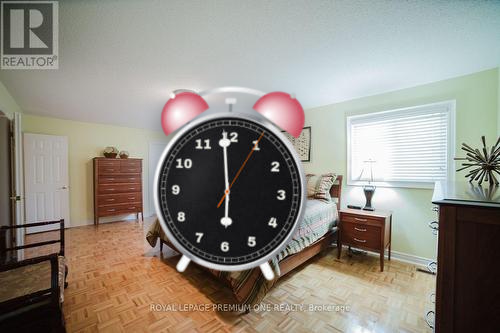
5:59:05
